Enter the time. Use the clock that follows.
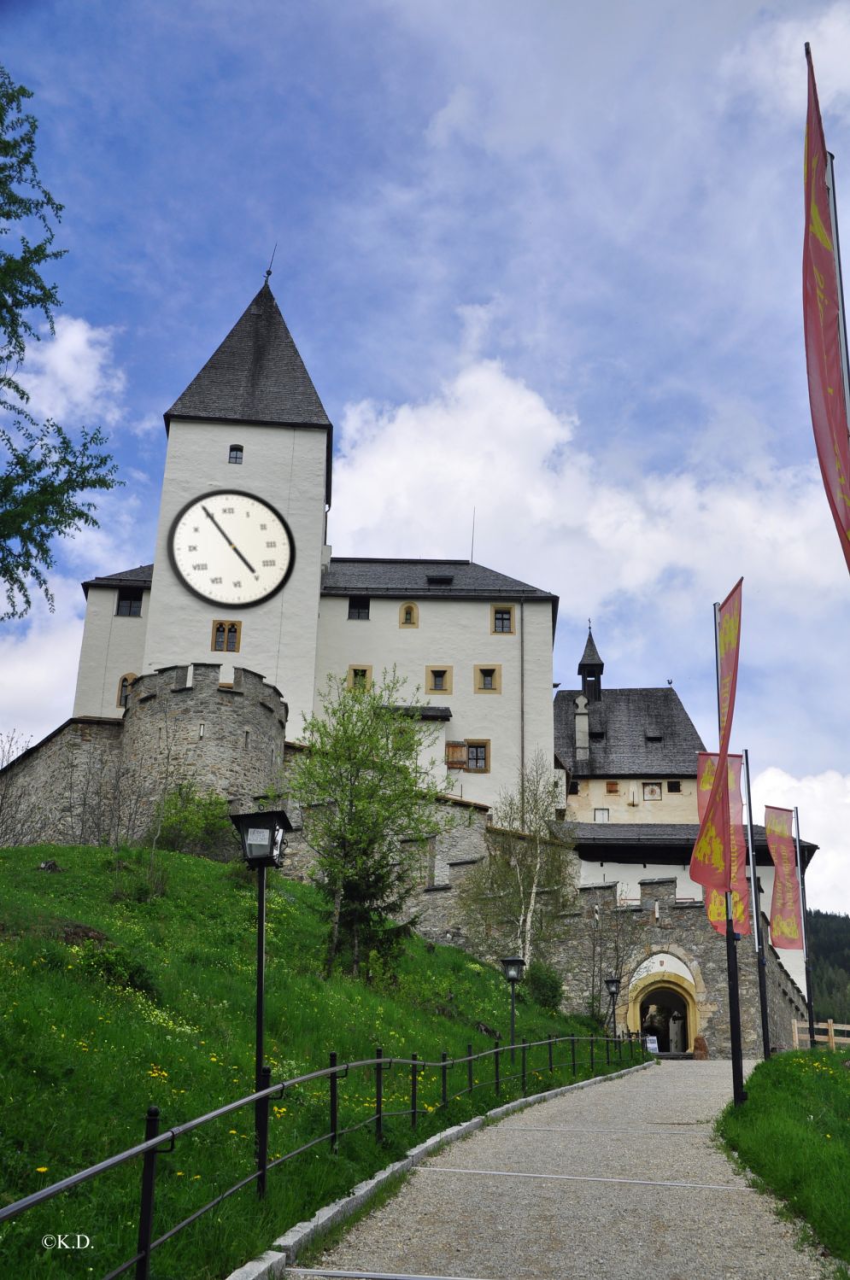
4:55
